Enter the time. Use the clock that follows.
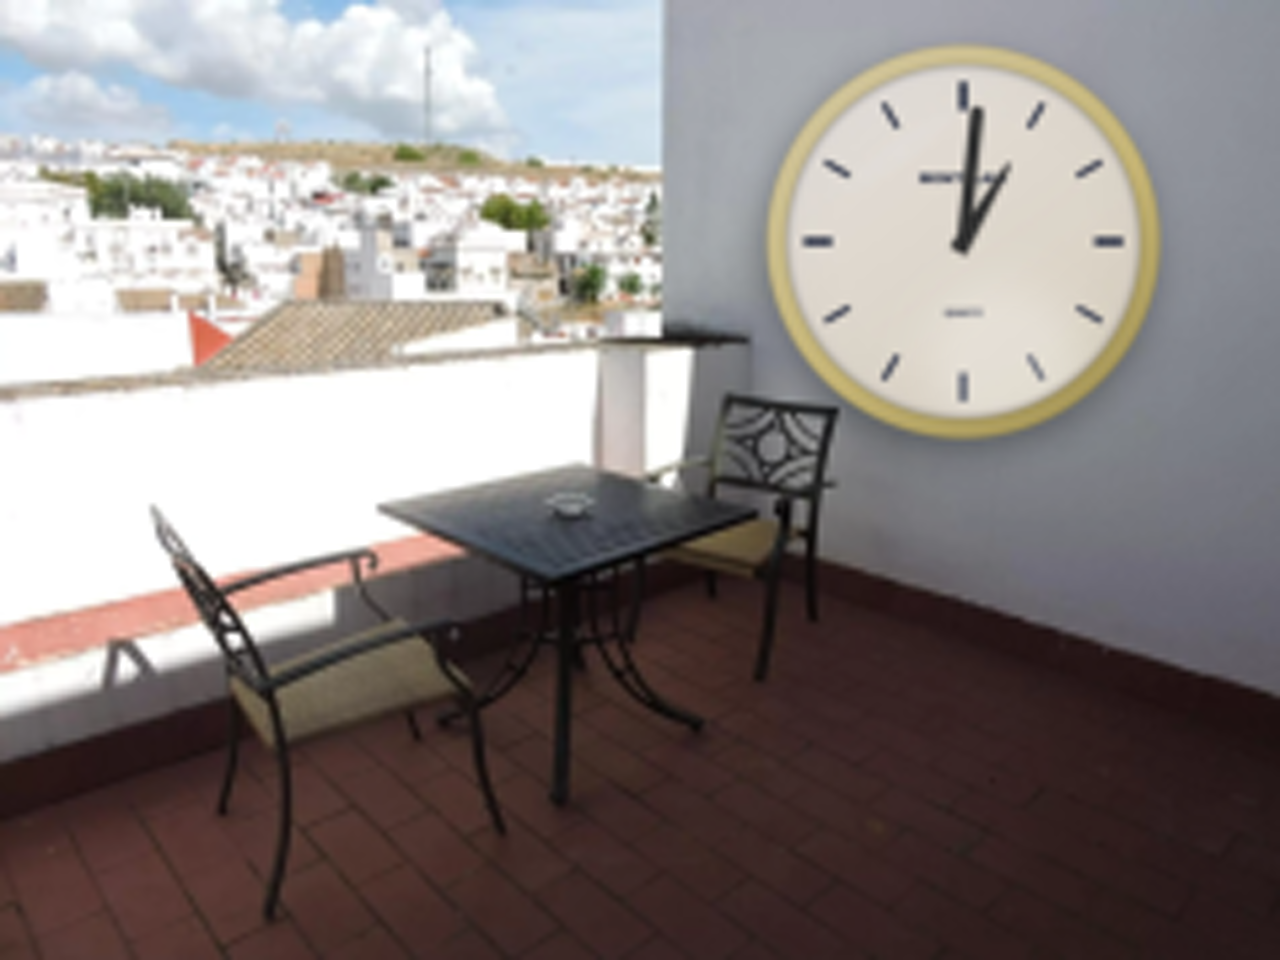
1:01
